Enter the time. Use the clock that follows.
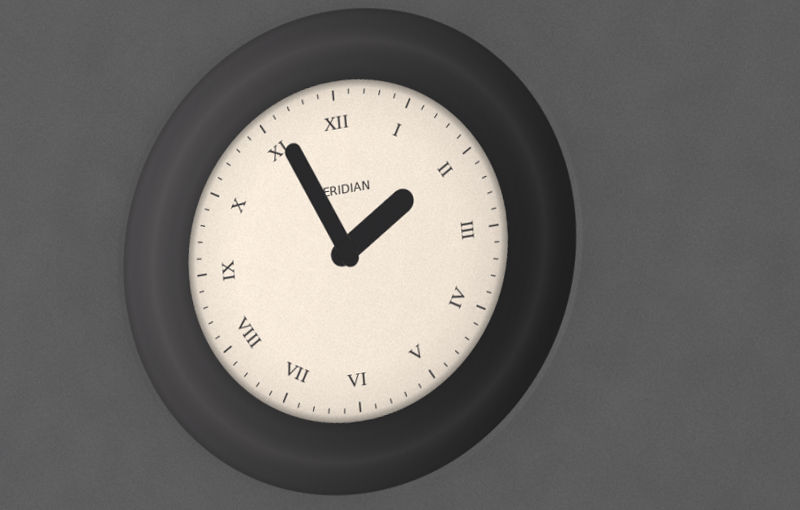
1:56
